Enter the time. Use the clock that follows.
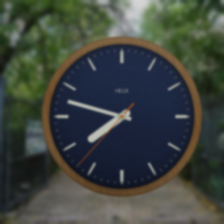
7:47:37
